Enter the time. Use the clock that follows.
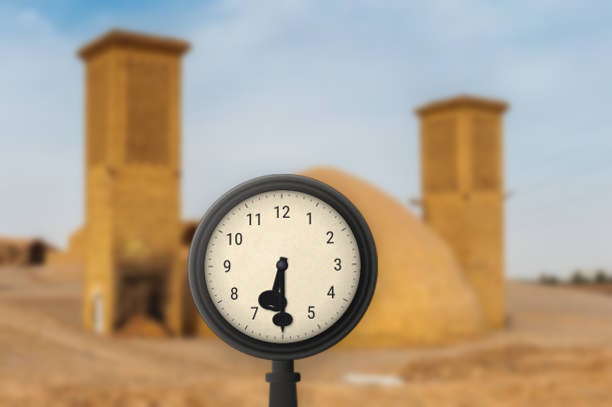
6:30
